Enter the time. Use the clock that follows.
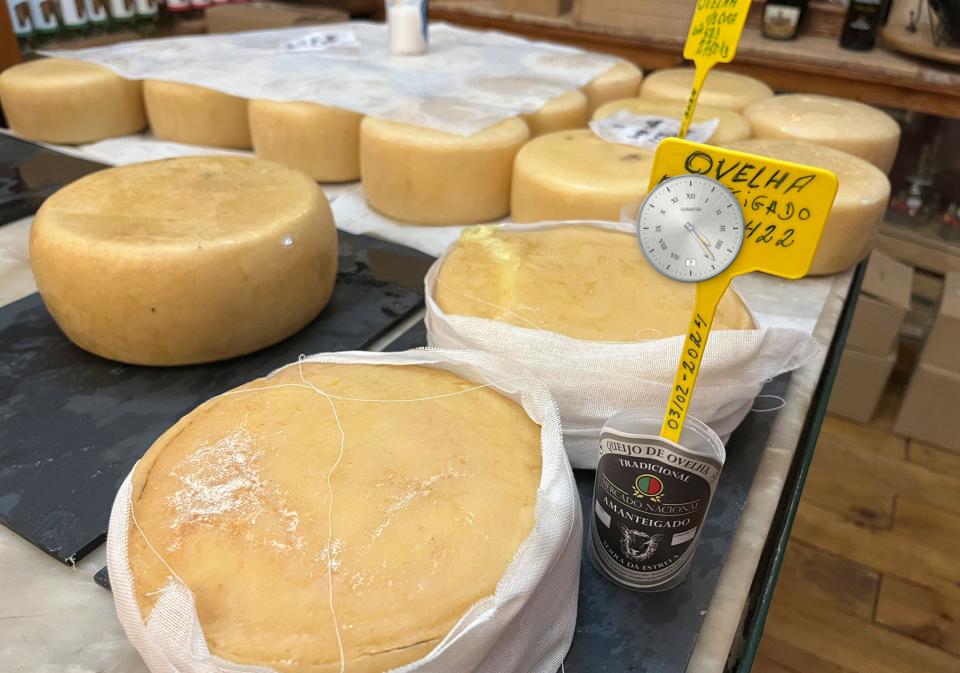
4:24
